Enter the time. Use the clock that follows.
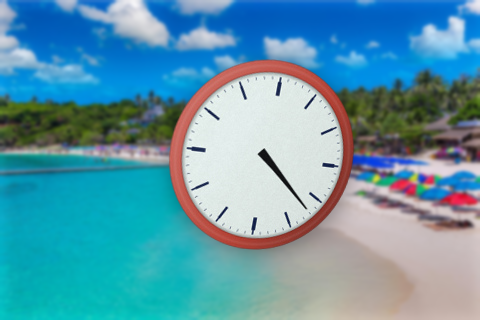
4:22
